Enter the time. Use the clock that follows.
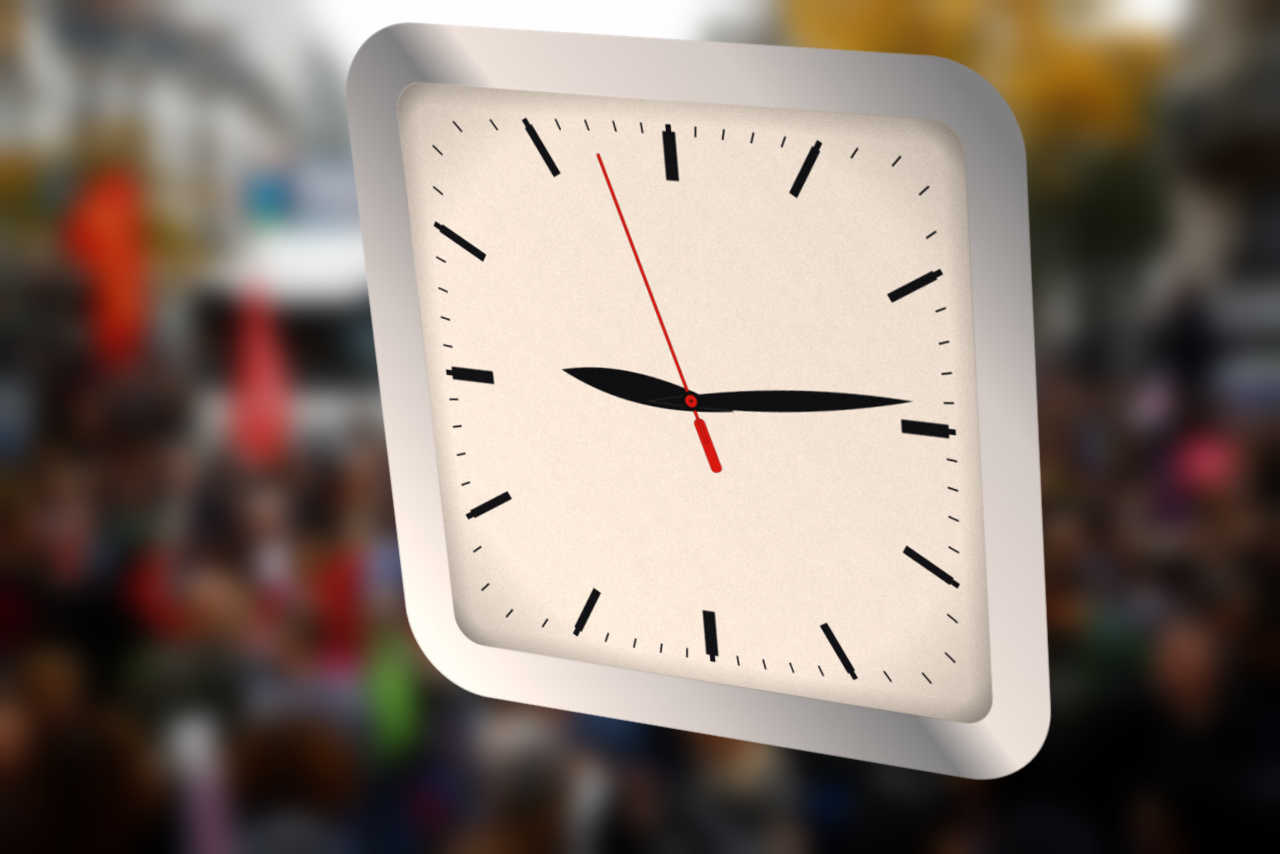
9:13:57
